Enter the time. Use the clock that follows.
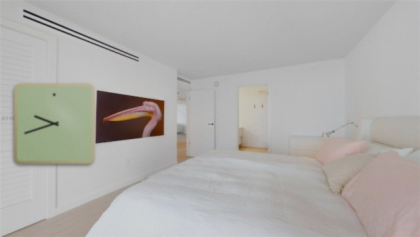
9:42
